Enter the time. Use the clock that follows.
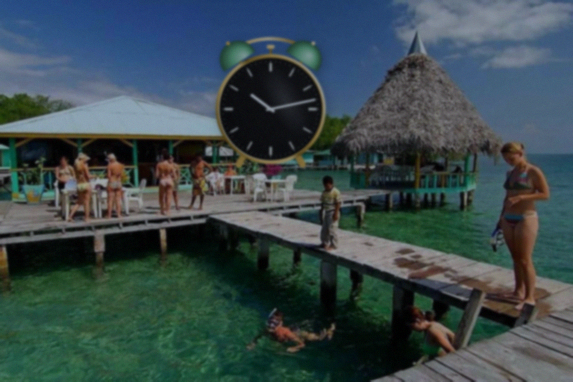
10:13
